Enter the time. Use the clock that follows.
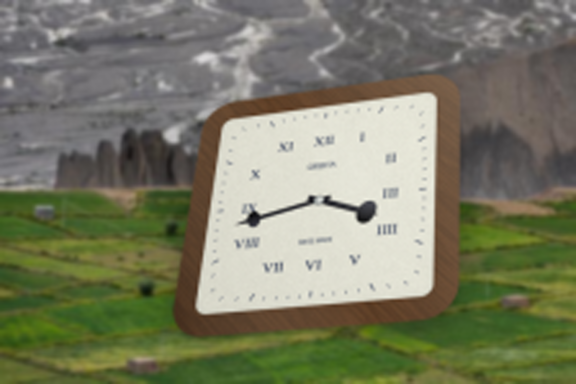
3:43
